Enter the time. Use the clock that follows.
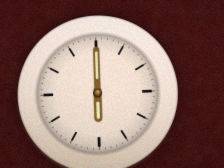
6:00
